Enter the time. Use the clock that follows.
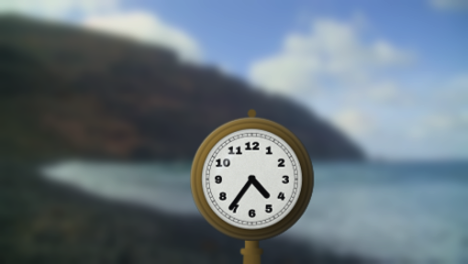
4:36
